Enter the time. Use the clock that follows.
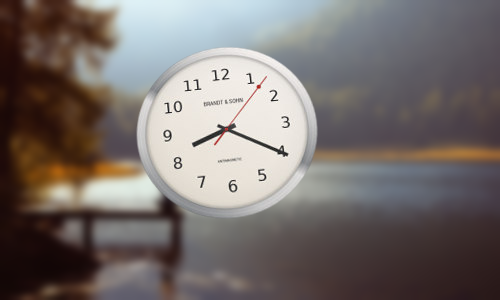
8:20:07
